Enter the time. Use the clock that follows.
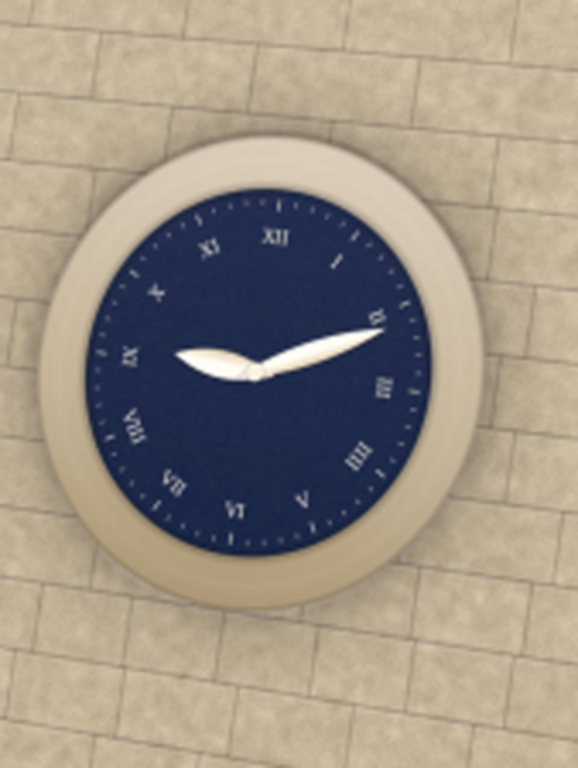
9:11
